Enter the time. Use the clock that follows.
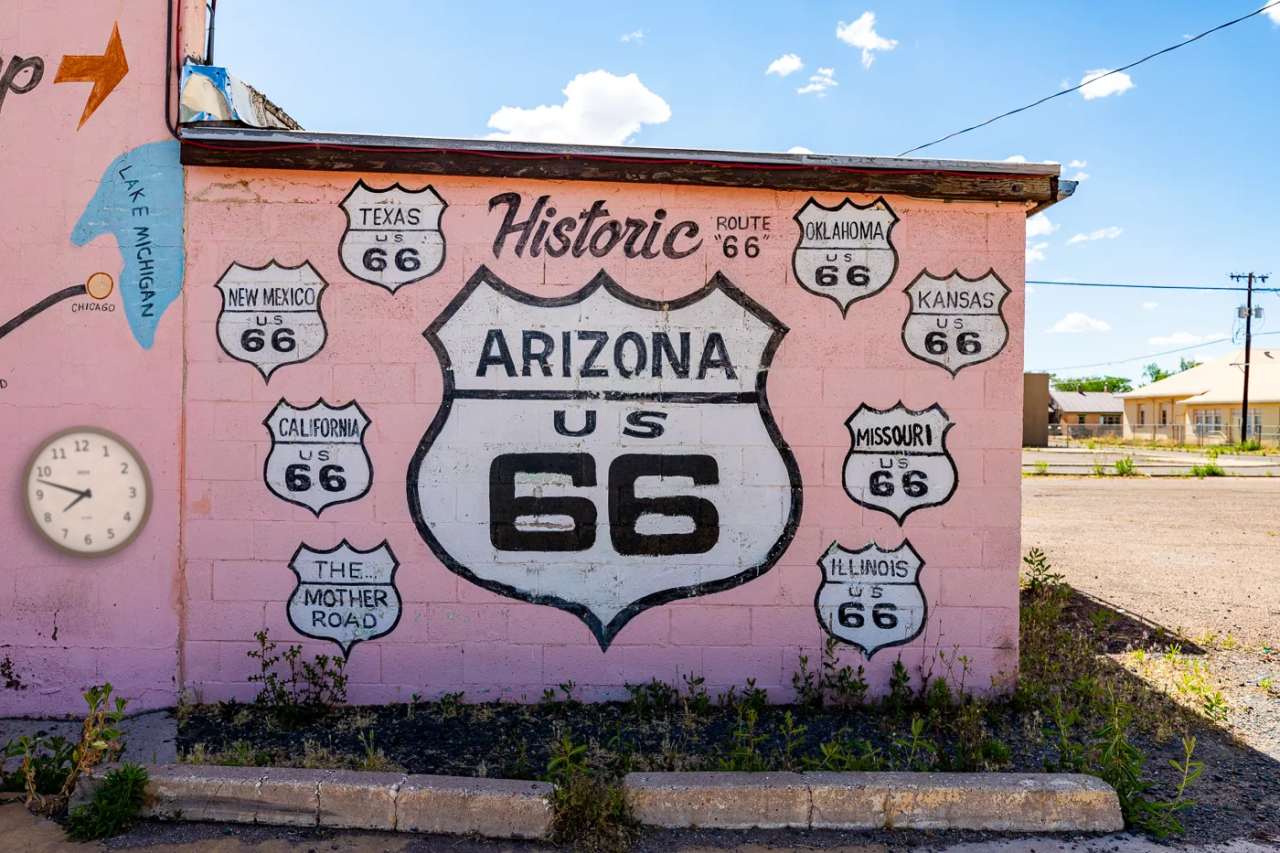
7:48
